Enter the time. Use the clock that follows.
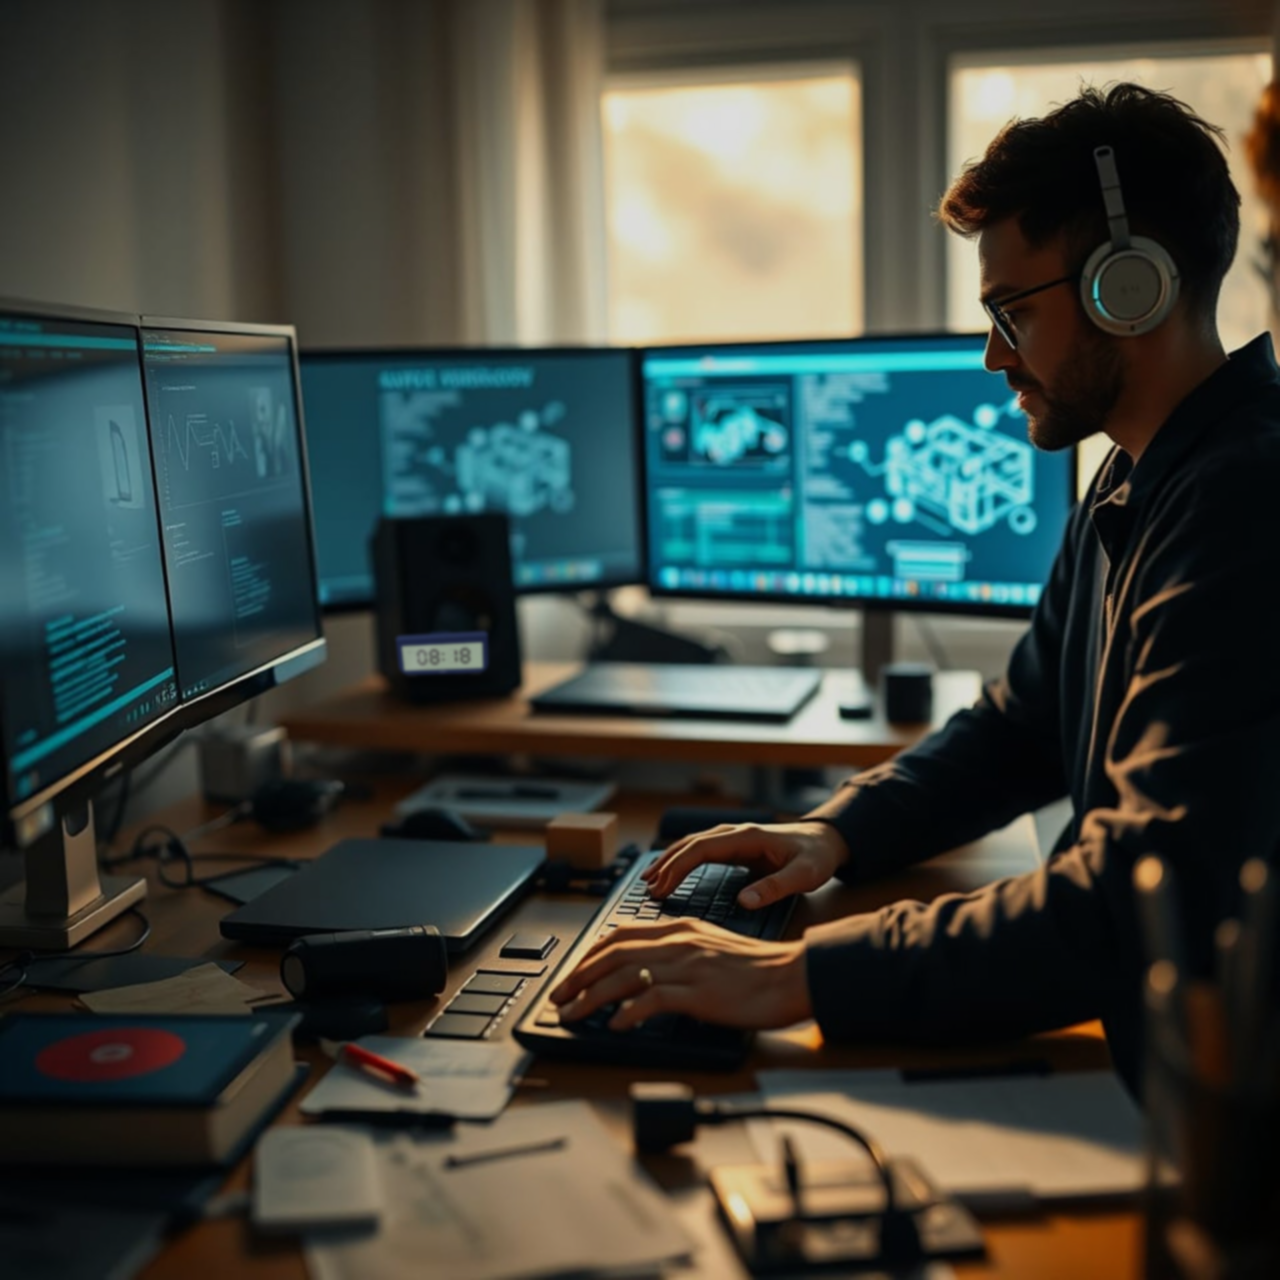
8:18
